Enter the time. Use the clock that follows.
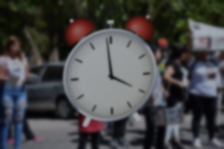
3:59
